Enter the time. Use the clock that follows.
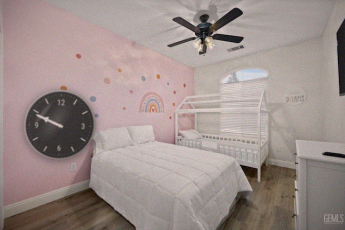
9:49
